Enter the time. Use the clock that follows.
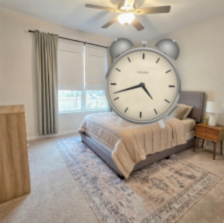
4:42
